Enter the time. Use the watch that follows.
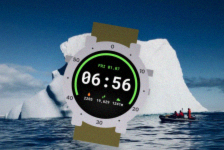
6:56
